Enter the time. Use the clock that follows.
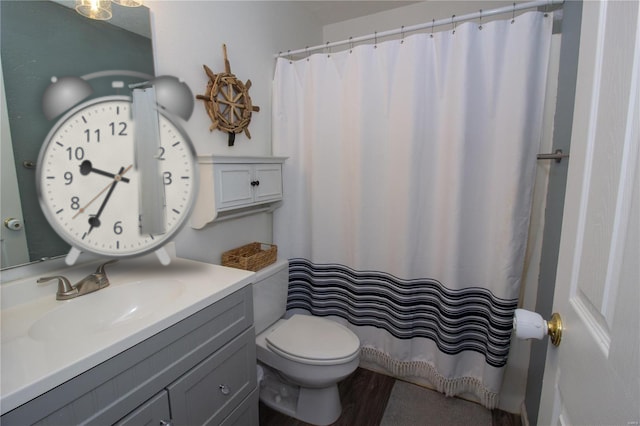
9:34:38
